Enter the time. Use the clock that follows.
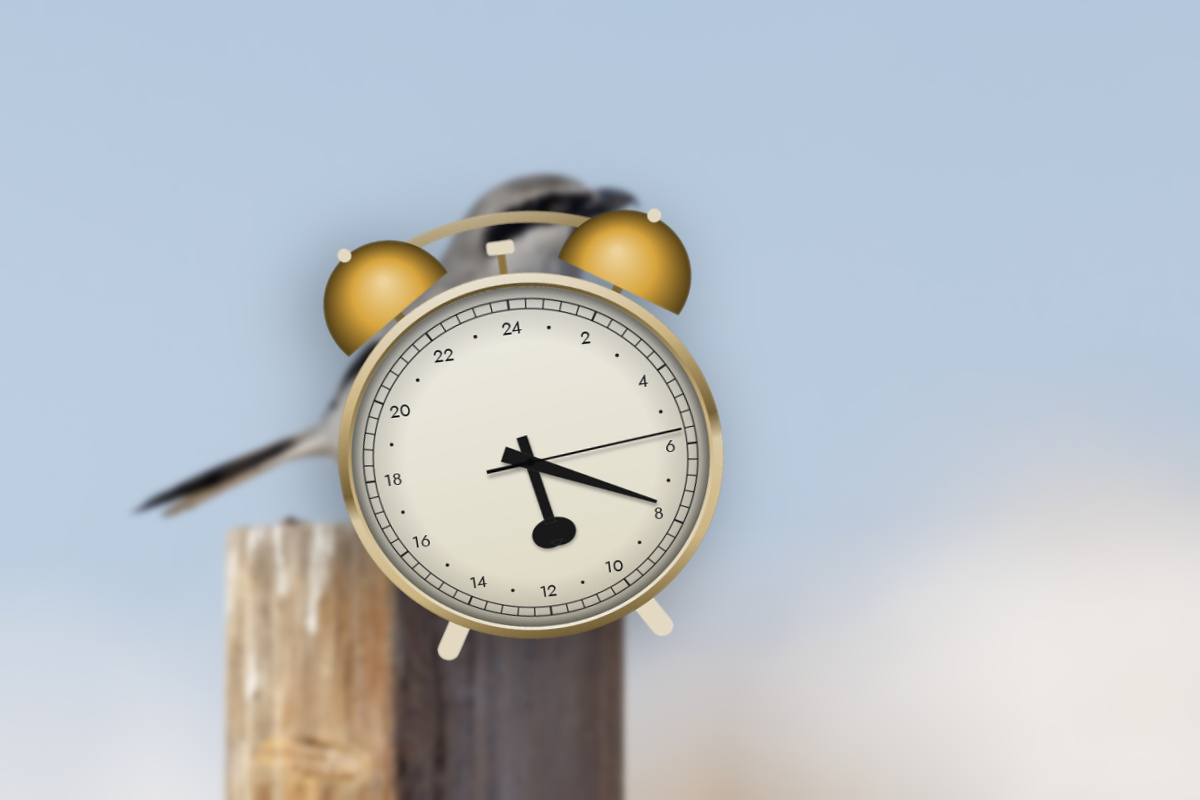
11:19:14
